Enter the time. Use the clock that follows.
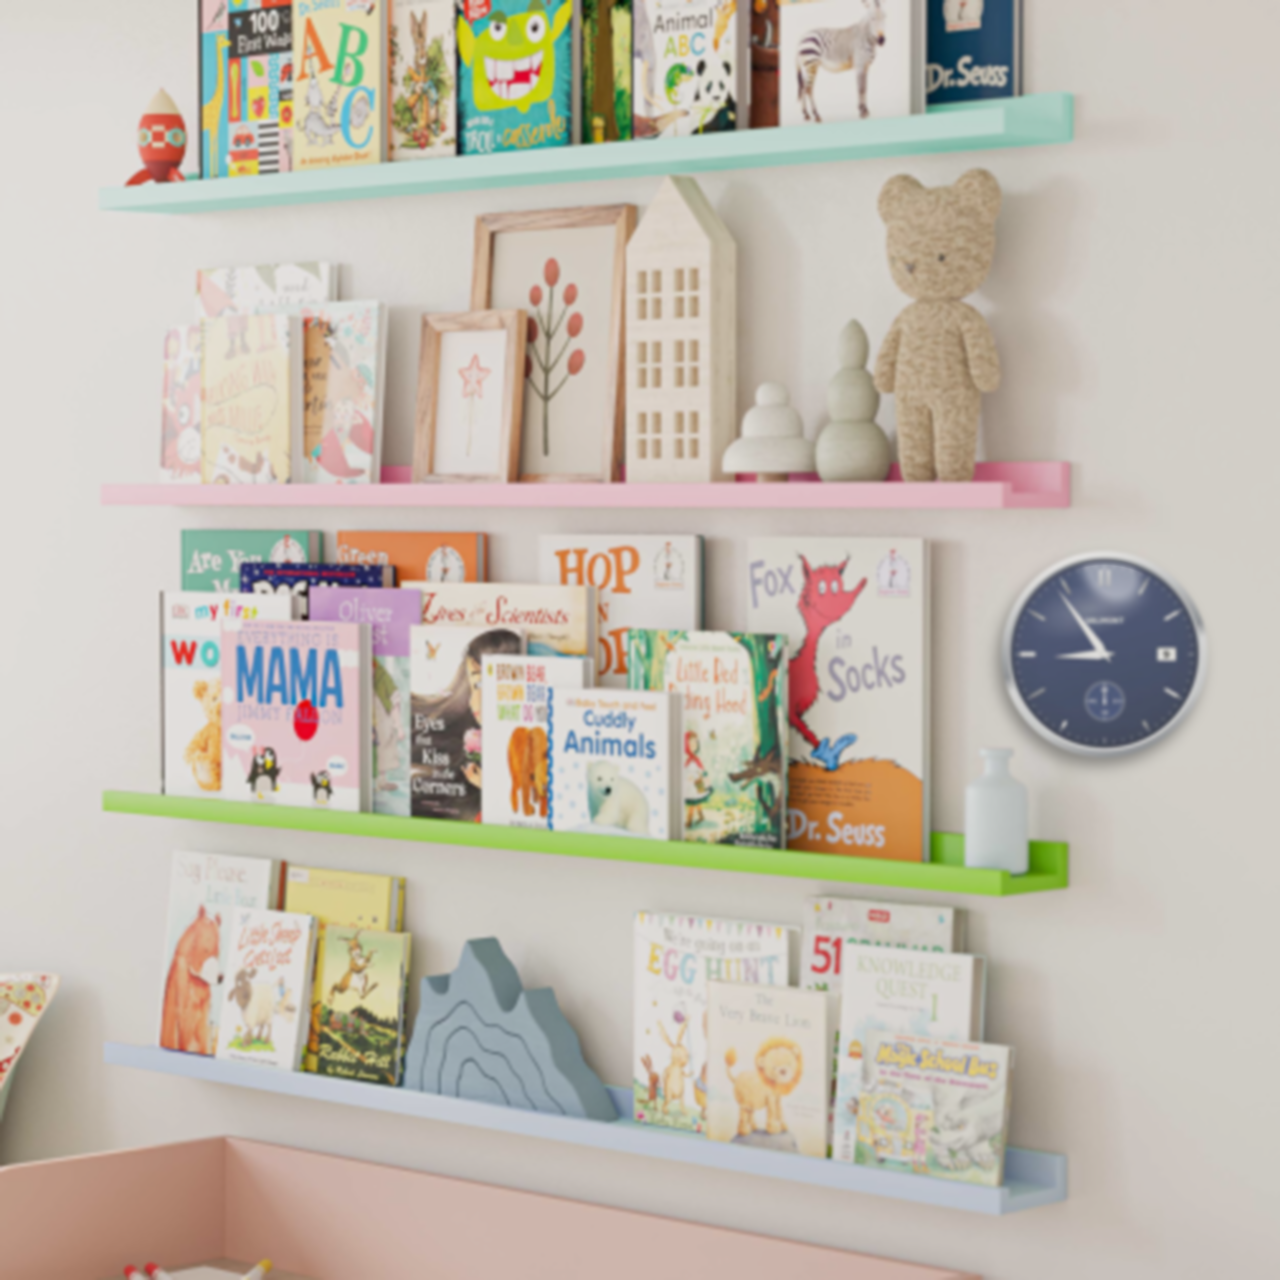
8:54
